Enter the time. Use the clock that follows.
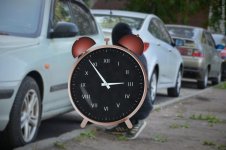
2:54
